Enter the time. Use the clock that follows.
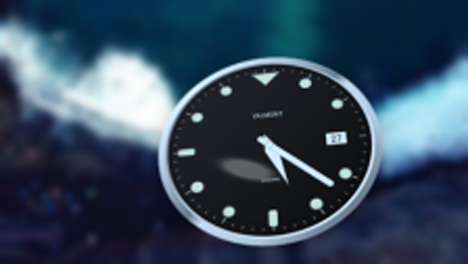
5:22
